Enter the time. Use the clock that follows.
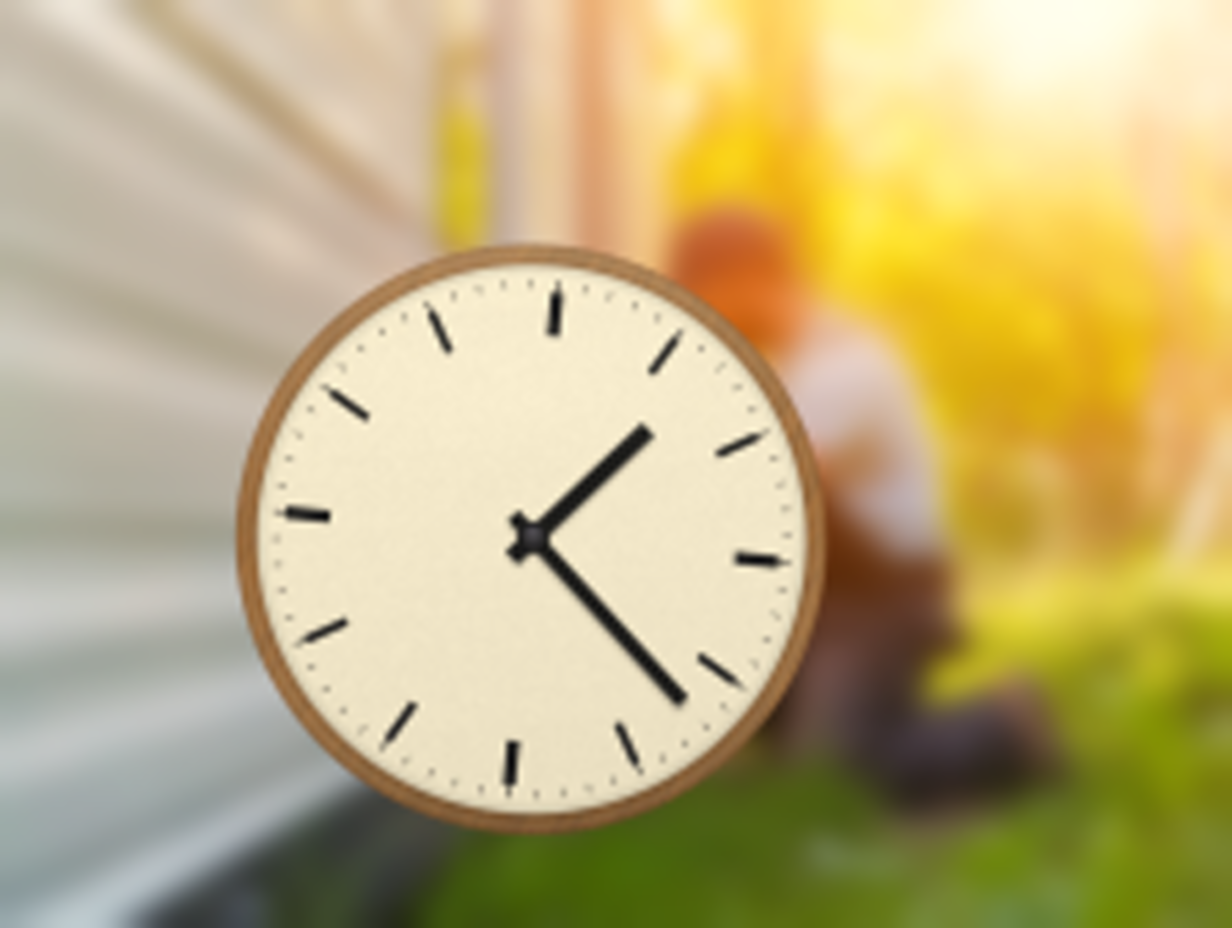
1:22
